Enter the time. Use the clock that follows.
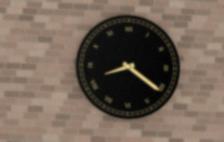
8:21
